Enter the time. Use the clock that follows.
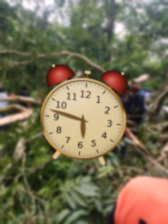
5:47
